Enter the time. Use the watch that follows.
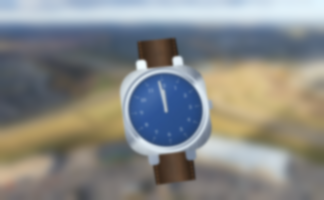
11:59
